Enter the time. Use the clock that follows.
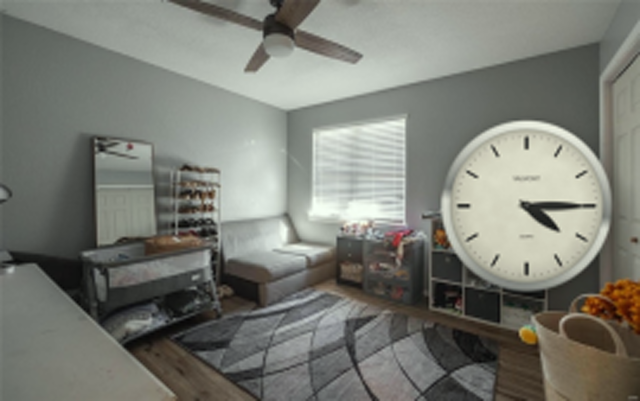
4:15
